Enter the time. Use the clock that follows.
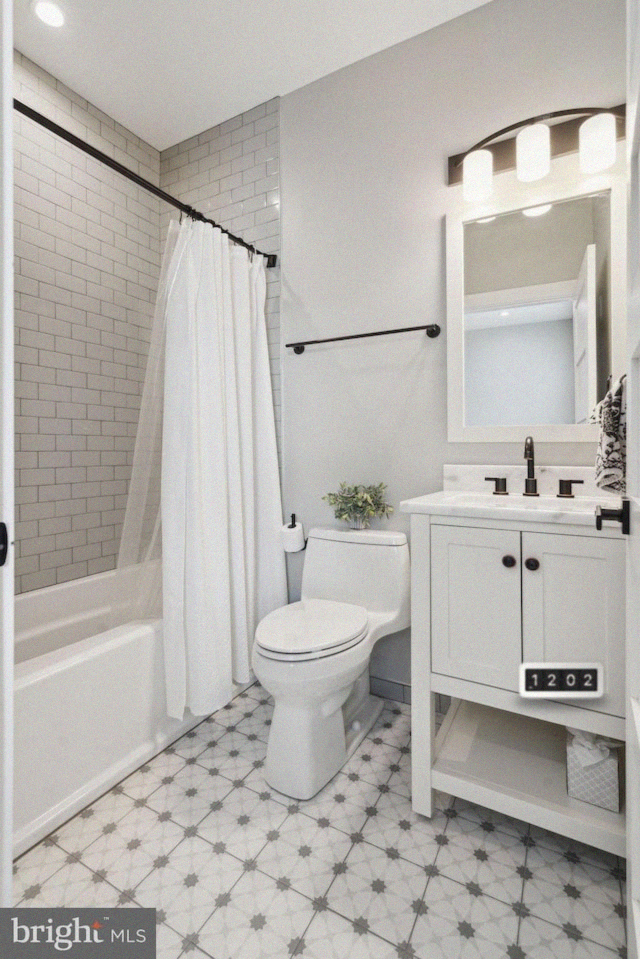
12:02
